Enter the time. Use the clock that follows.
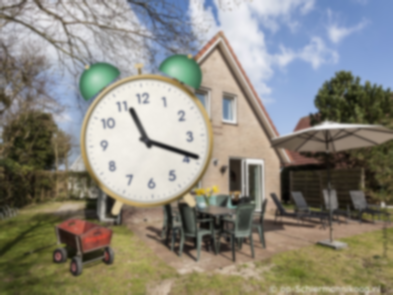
11:19
